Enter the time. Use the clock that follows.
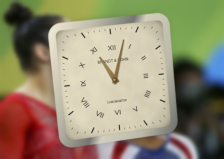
11:03
